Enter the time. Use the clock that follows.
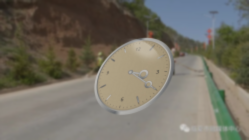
3:20
